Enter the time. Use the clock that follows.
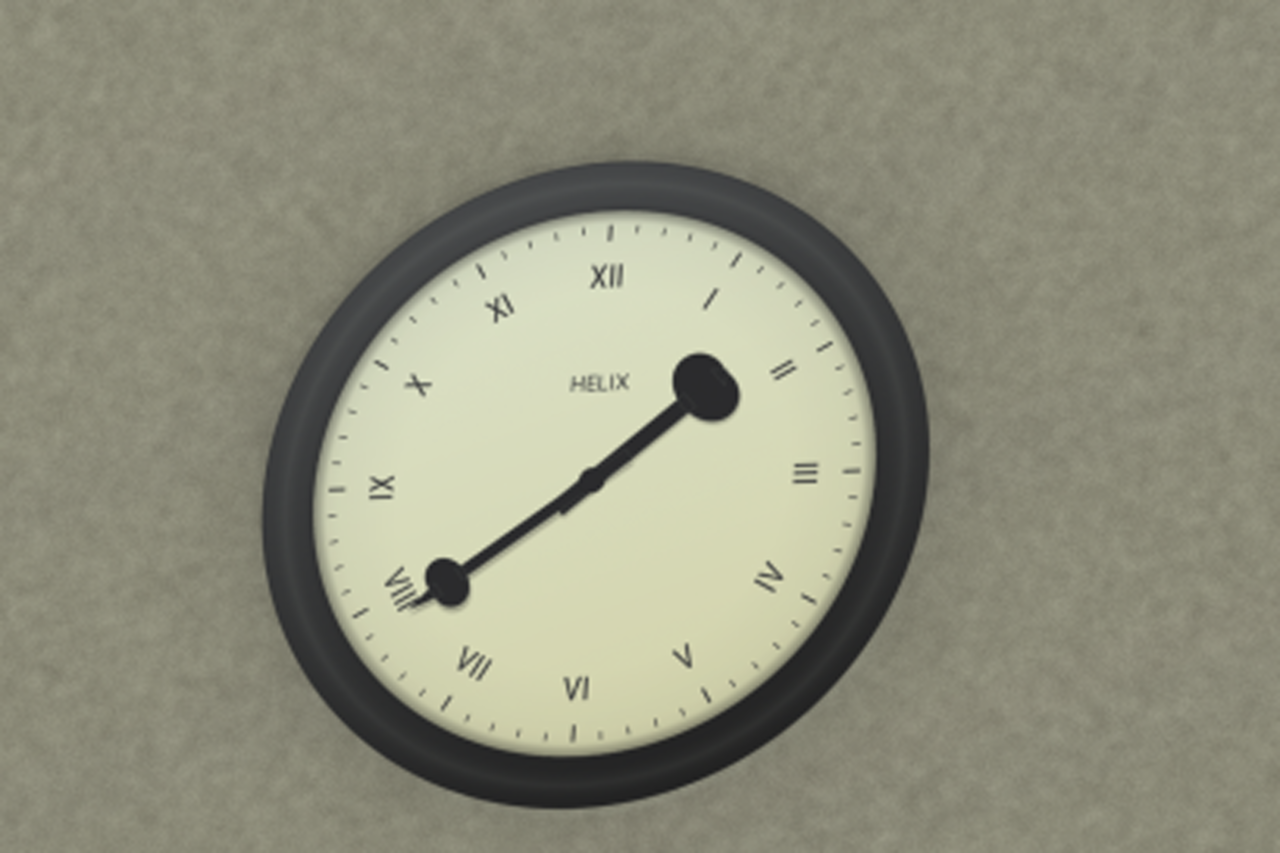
1:39
